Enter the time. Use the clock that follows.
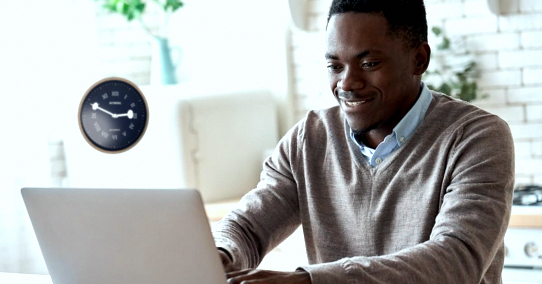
2:49
